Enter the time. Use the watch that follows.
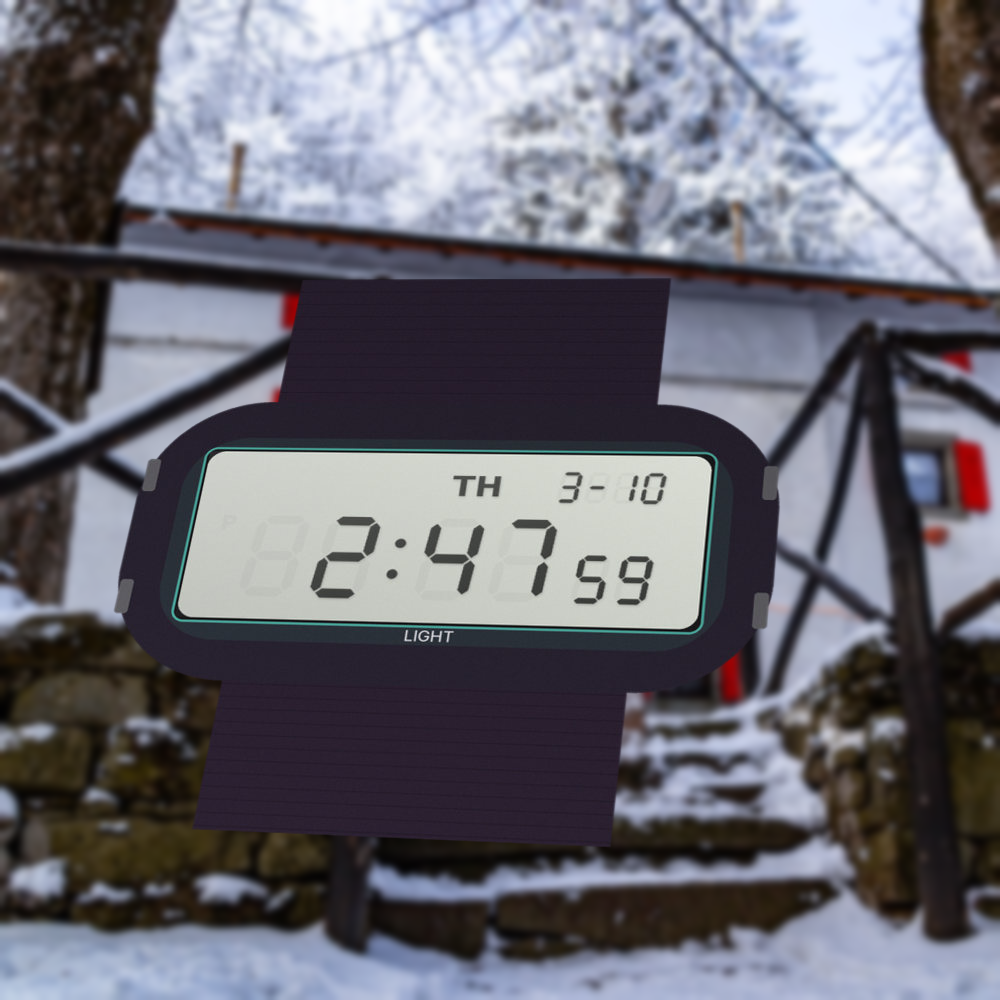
2:47:59
